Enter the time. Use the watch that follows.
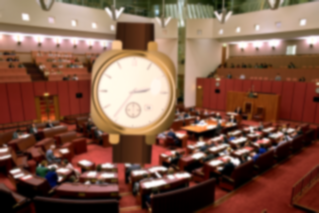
2:36
